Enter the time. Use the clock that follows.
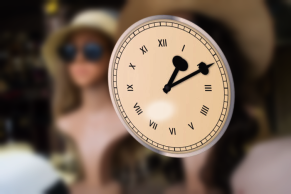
1:11
